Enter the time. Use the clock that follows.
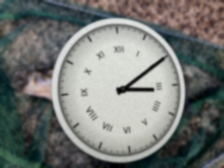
3:10
